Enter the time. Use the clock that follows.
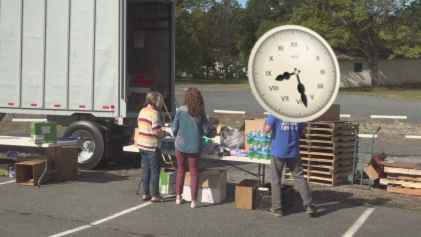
8:28
